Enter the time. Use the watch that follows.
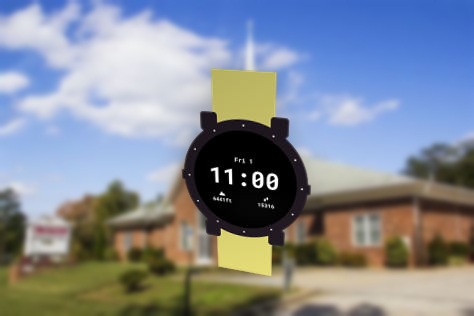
11:00
